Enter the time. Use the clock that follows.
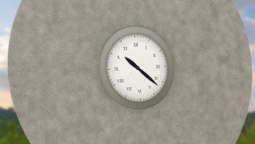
10:22
